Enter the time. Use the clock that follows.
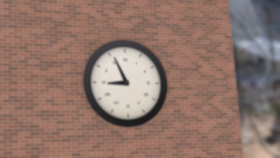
8:56
